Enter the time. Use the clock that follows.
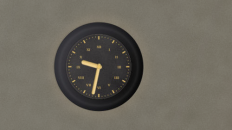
9:32
